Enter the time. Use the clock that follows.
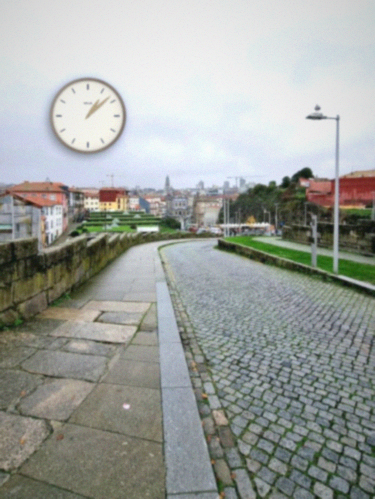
1:08
